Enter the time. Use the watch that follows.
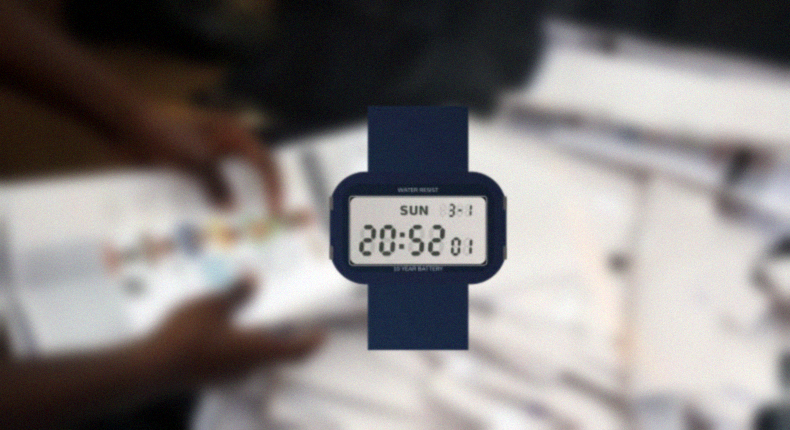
20:52:01
